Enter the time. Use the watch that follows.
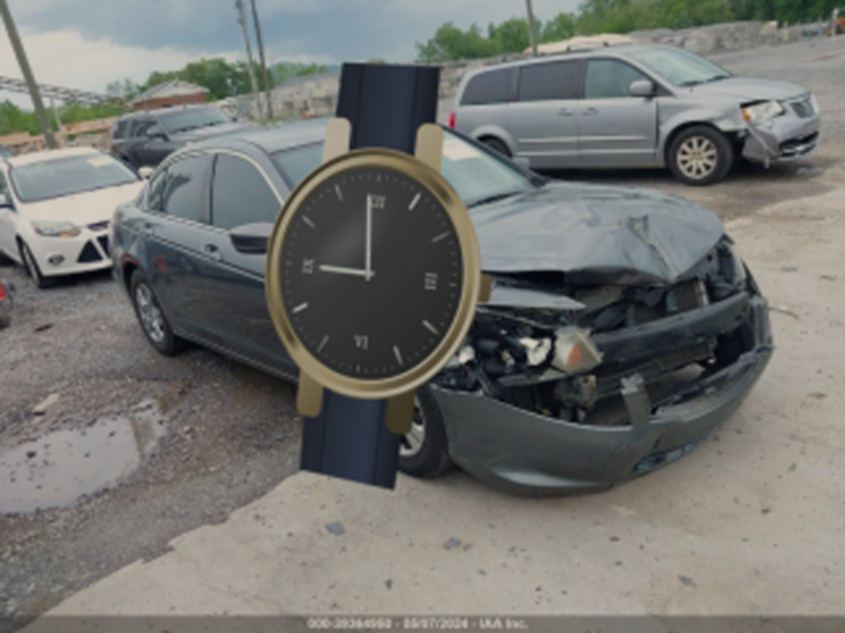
8:59
